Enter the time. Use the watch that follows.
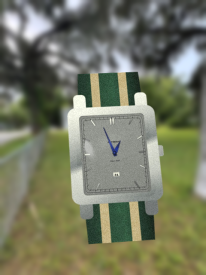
12:57
